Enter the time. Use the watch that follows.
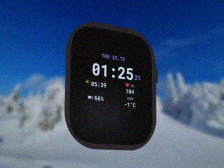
1:25
